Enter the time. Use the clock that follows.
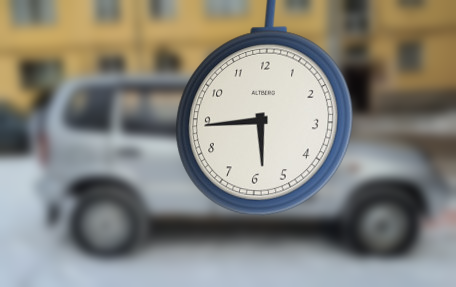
5:44
